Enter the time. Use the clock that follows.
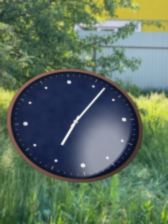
7:07
